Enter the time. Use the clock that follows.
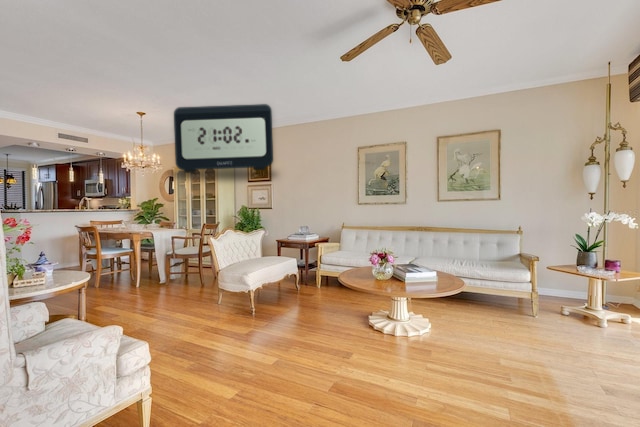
21:02
